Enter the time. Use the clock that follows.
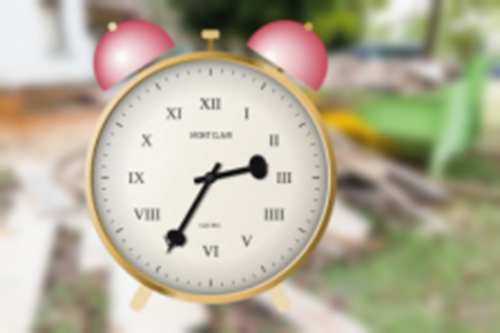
2:35
